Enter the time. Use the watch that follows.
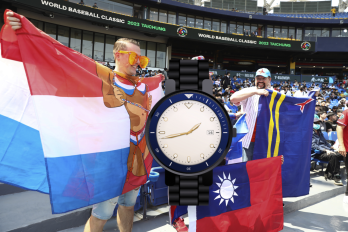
1:43
